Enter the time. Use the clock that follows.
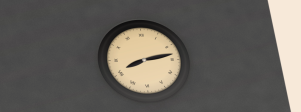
8:13
